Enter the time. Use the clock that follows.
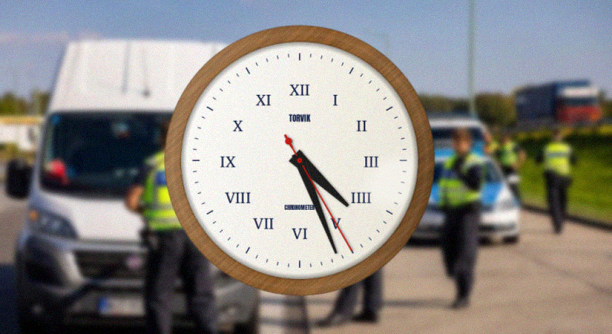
4:26:25
